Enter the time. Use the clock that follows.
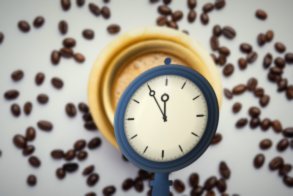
11:55
